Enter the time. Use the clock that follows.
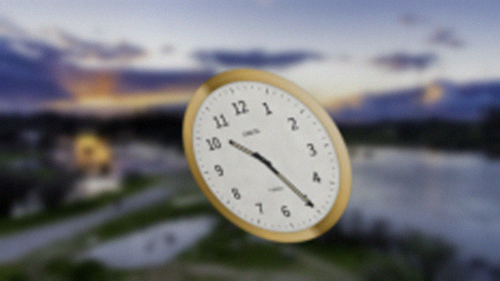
10:25
